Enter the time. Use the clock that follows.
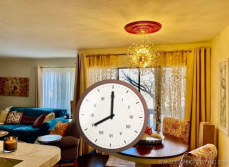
8:00
